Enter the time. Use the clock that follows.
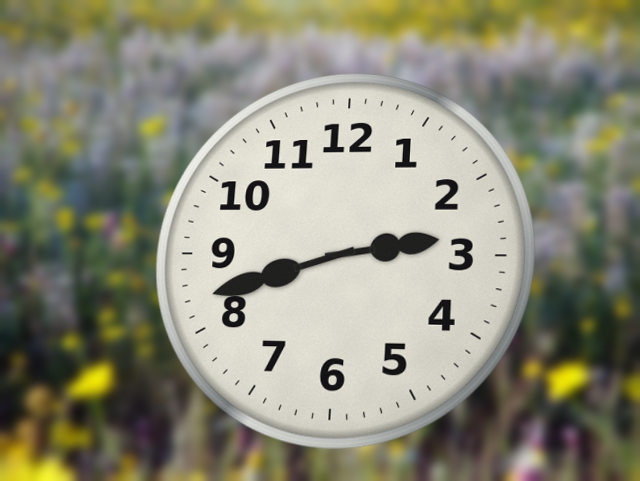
2:42
